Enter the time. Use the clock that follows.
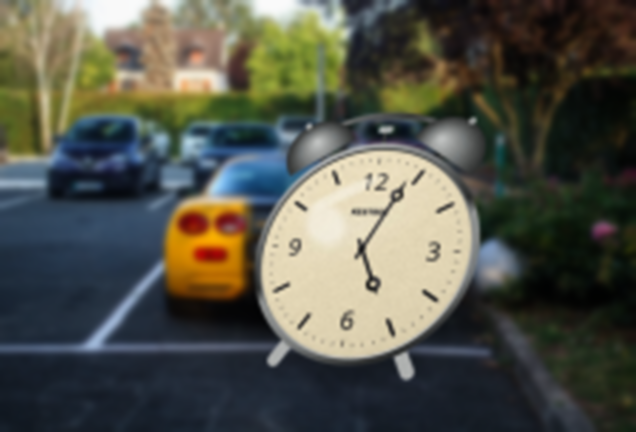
5:04
